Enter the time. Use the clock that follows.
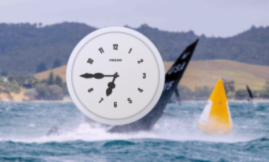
6:45
